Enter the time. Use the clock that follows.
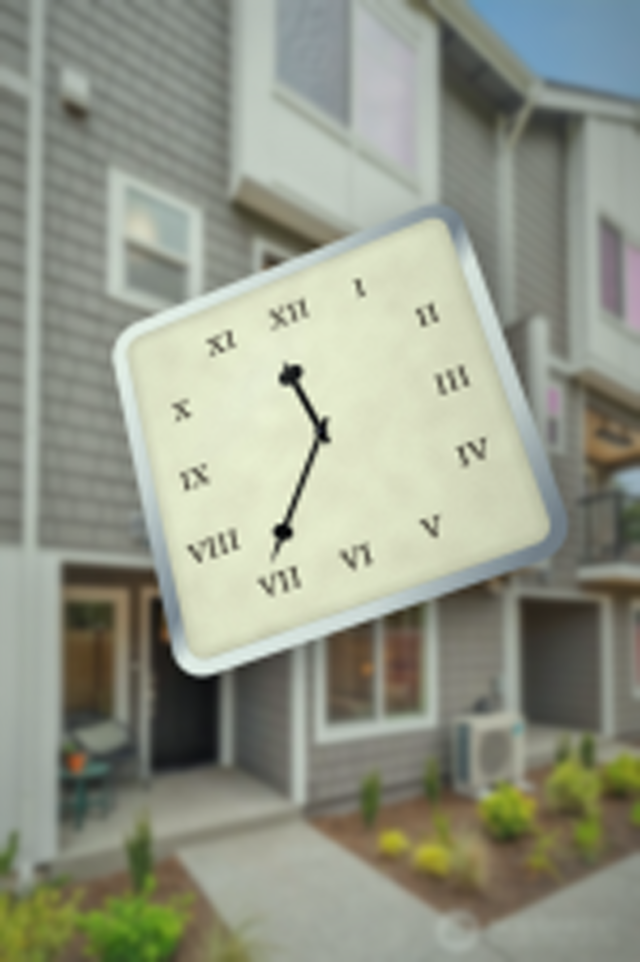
11:36
